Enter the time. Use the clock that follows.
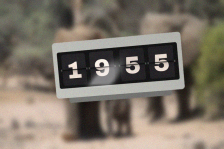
19:55
